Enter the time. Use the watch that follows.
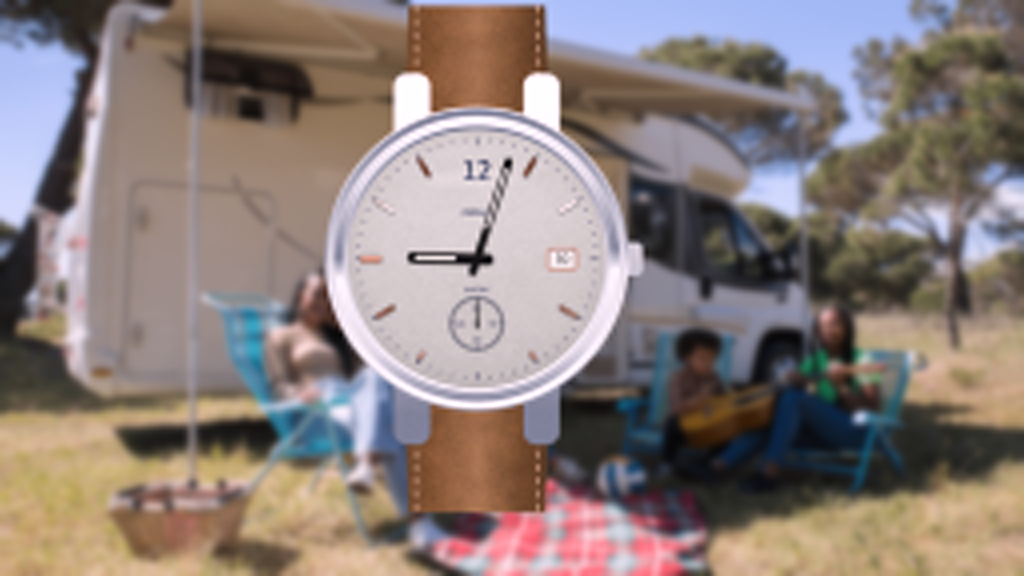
9:03
